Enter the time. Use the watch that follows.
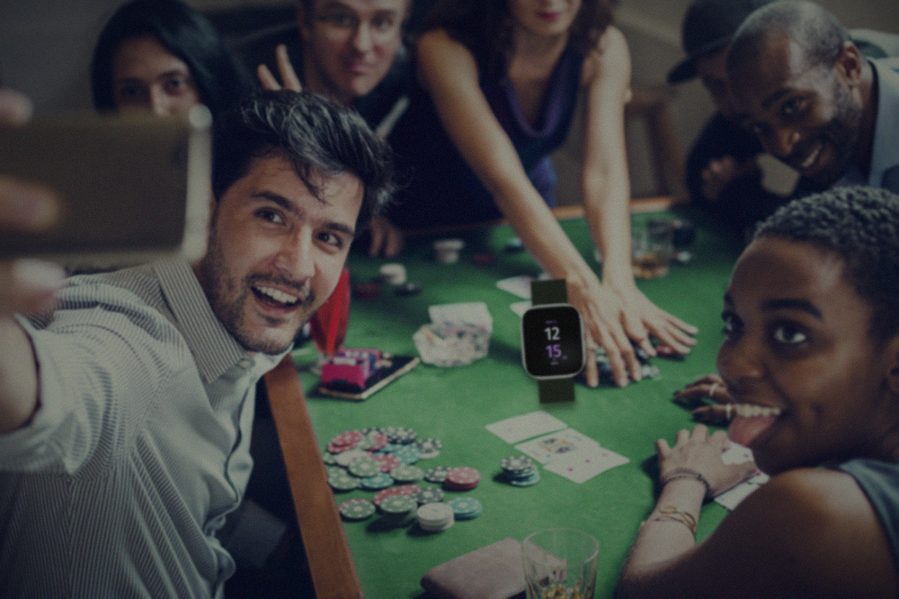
12:15
